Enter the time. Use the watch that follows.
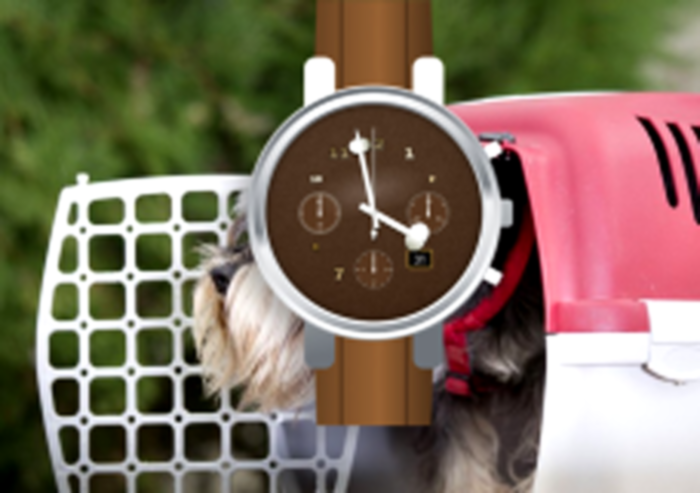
3:58
